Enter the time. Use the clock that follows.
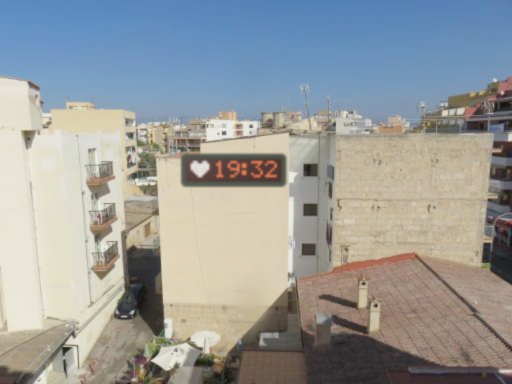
19:32
